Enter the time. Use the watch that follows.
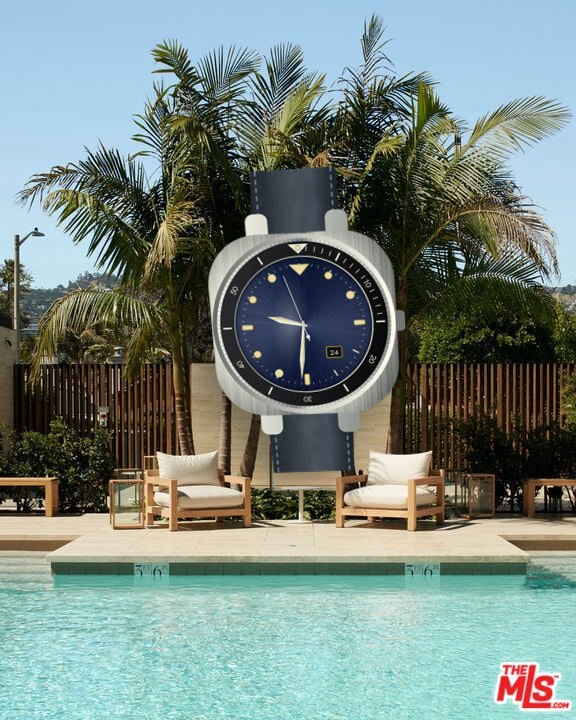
9:30:57
